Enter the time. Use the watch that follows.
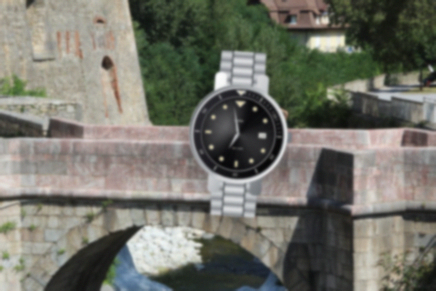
6:58
